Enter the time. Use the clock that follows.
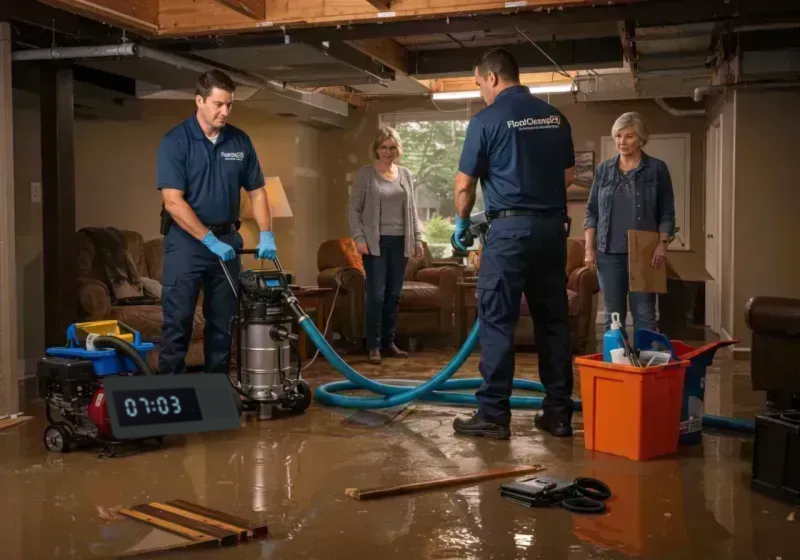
7:03
